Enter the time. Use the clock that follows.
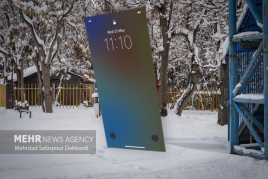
11:10
